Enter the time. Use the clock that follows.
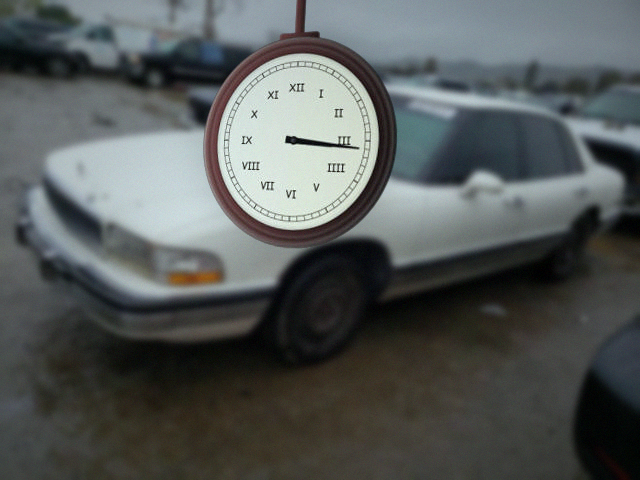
3:16
